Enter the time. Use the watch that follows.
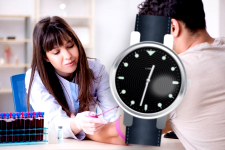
12:32
